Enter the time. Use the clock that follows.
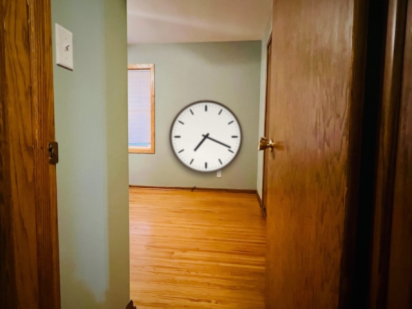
7:19
